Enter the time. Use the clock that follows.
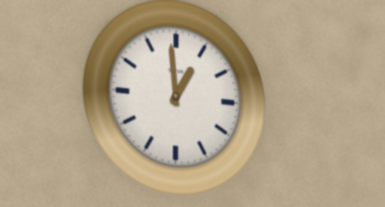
12:59
